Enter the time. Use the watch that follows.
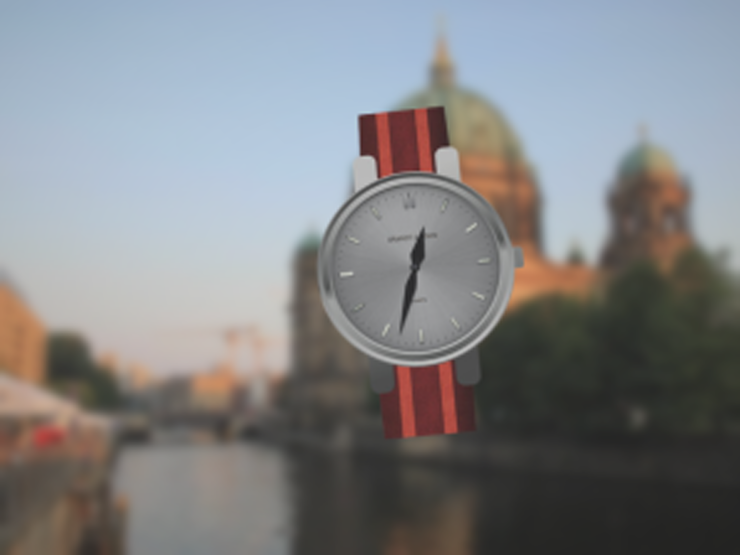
12:33
